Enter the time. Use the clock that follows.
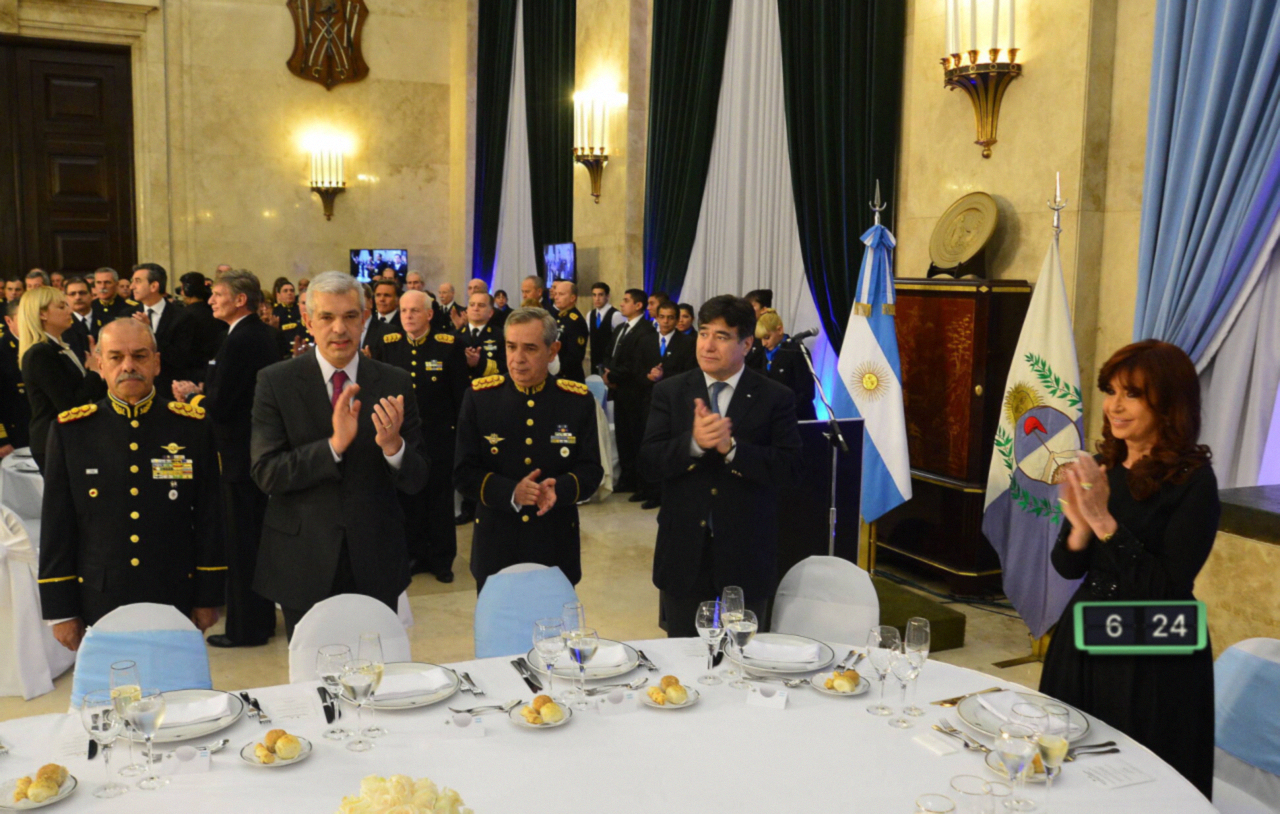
6:24
